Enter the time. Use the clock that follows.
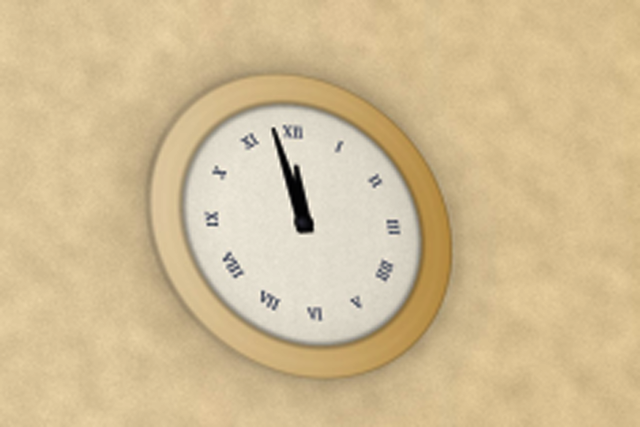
11:58
